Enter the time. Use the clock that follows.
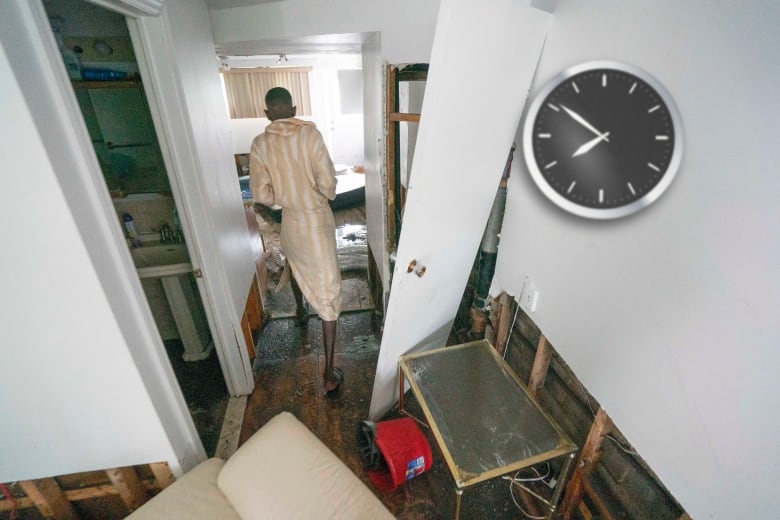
7:51
